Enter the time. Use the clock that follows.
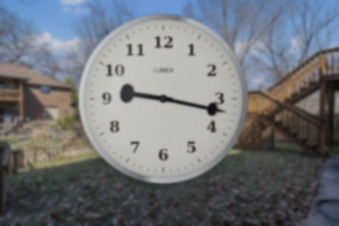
9:17
